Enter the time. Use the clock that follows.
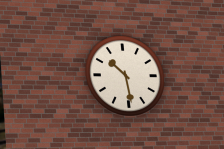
10:29
